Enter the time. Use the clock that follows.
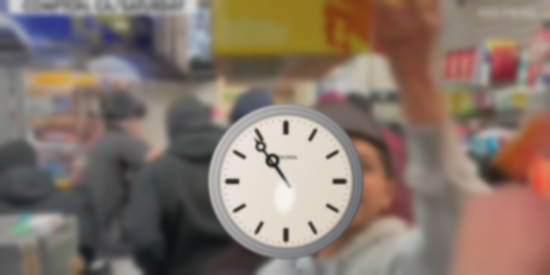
10:54
